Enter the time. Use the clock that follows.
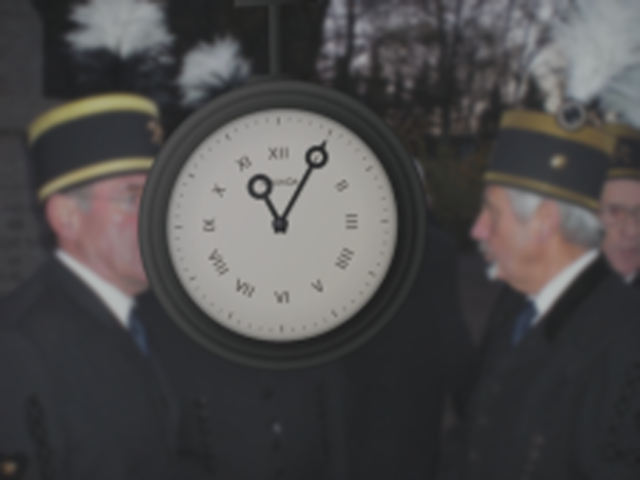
11:05
